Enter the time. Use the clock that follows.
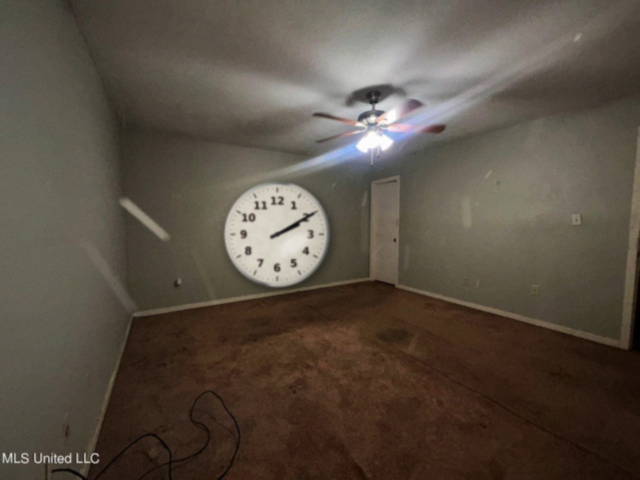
2:10
